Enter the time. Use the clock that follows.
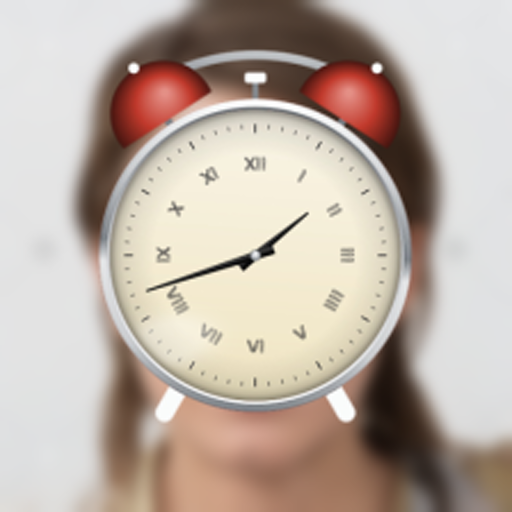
1:42
